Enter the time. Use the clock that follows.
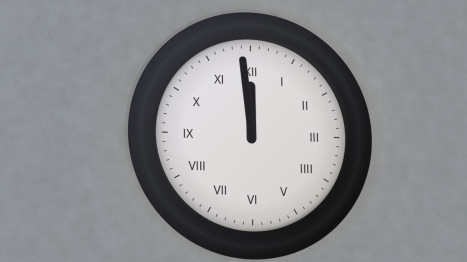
11:59
